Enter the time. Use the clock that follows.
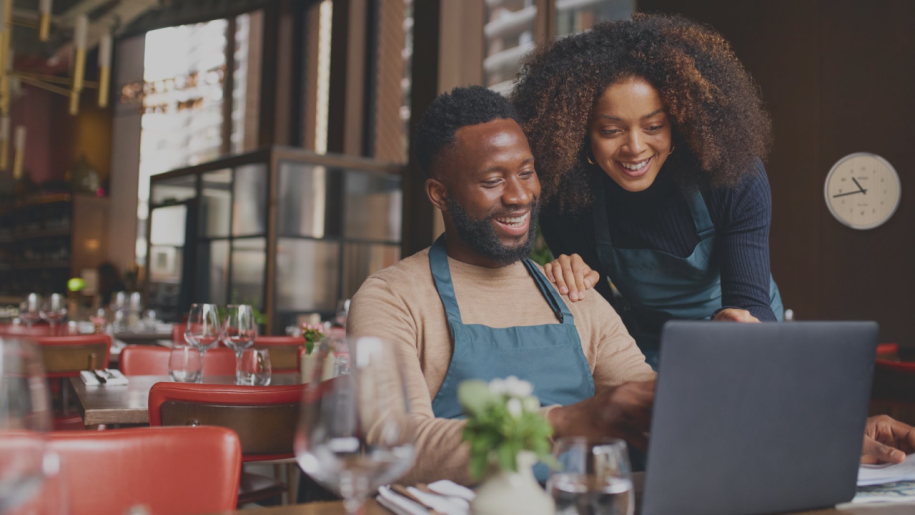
10:43
